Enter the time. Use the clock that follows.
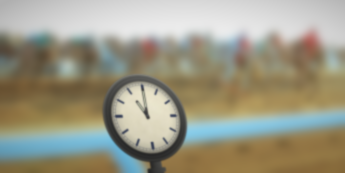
11:00
